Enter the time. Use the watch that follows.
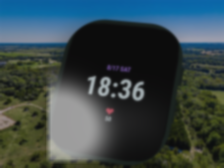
18:36
